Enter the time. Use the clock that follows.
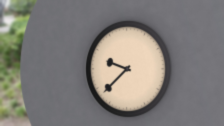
9:38
